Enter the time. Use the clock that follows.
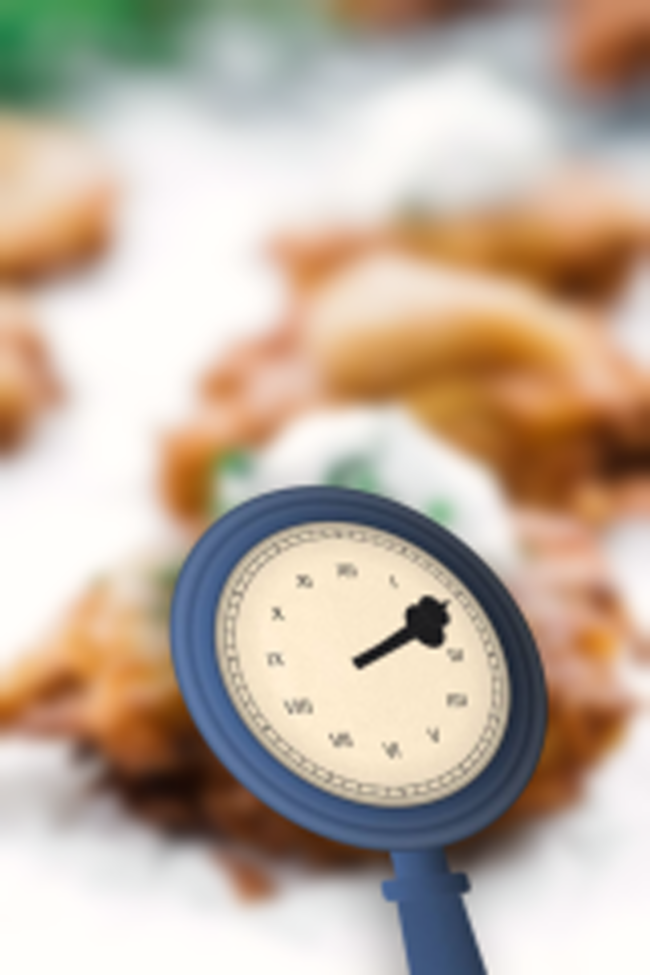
2:10
